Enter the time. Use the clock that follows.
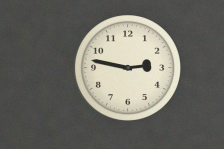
2:47
